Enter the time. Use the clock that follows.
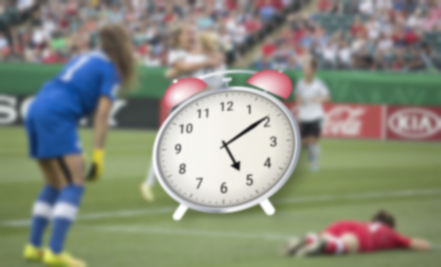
5:09
